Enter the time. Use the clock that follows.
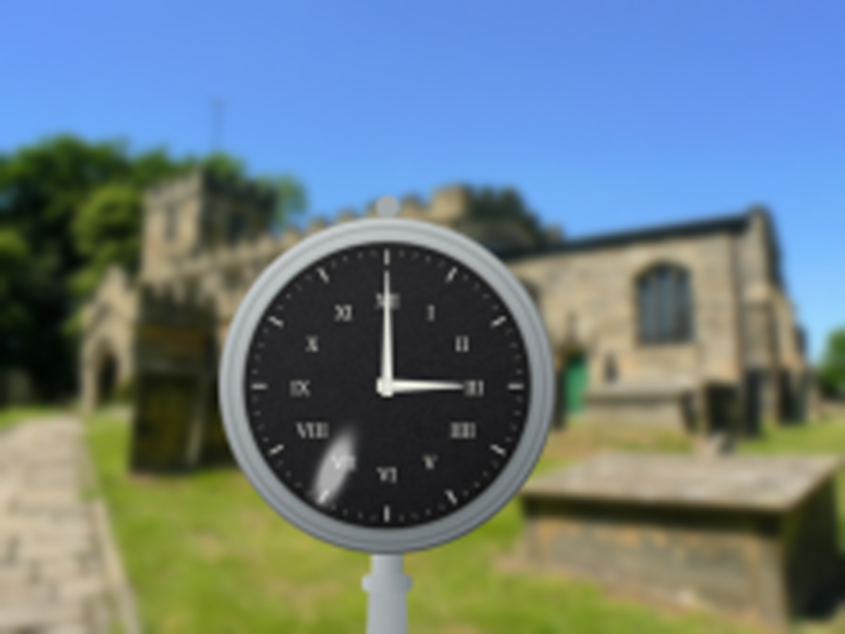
3:00
